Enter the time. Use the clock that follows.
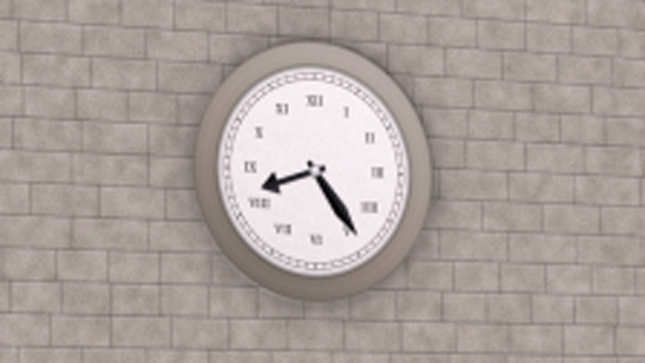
8:24
